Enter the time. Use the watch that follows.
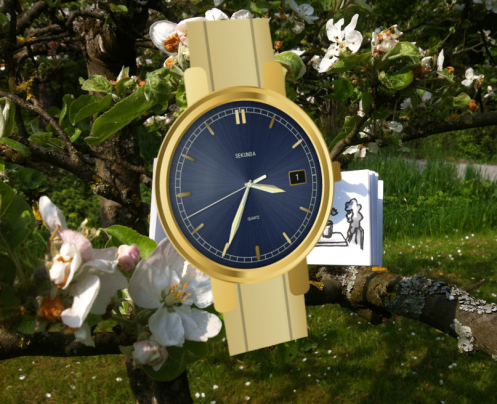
3:34:42
